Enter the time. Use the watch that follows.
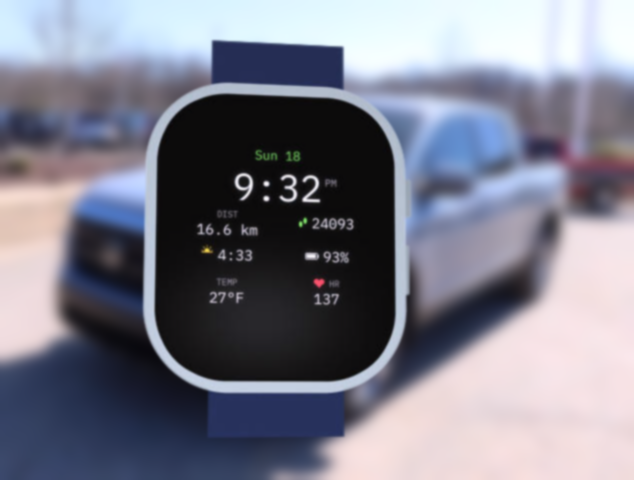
9:32
